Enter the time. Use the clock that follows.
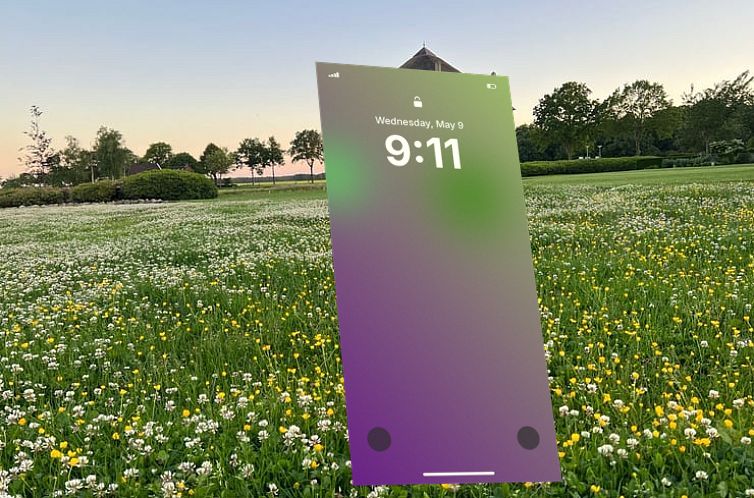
9:11
